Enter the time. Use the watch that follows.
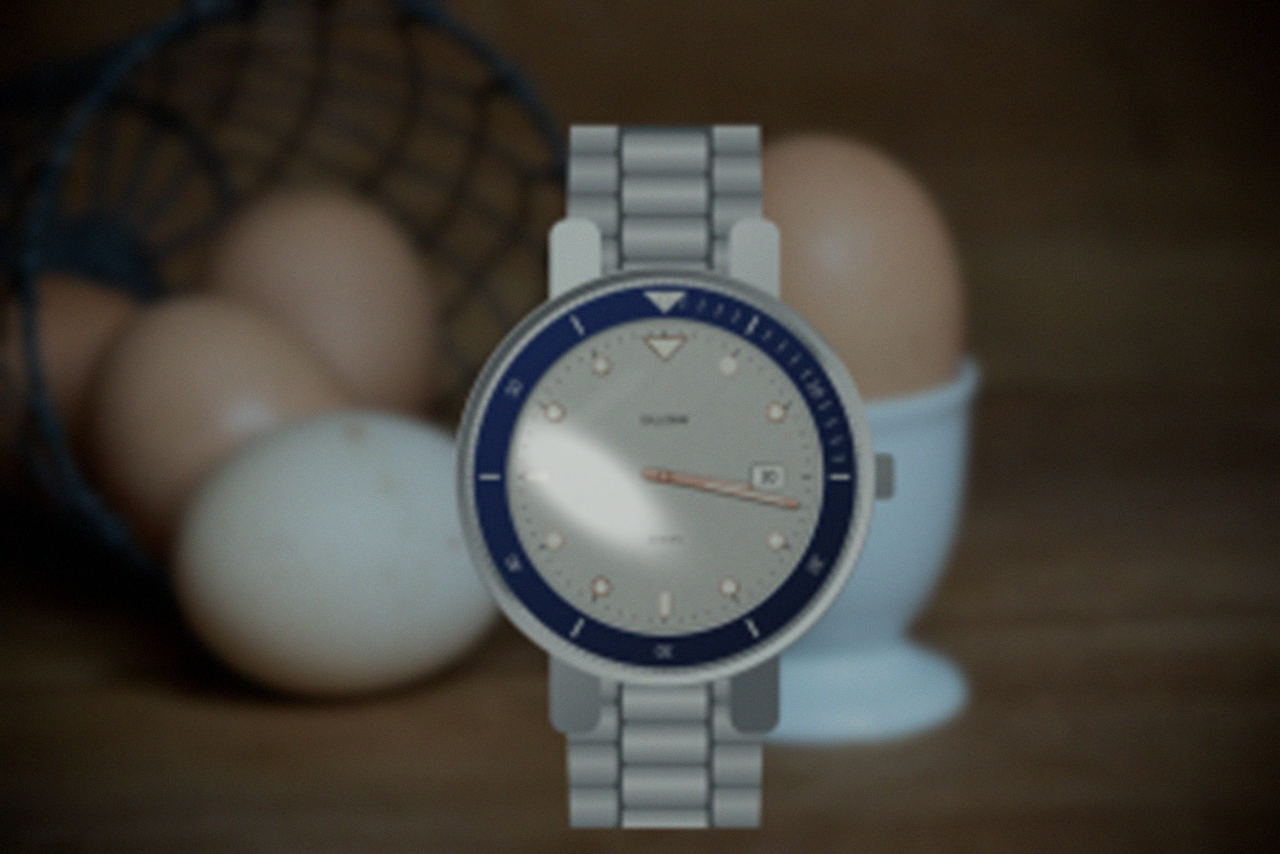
3:17
